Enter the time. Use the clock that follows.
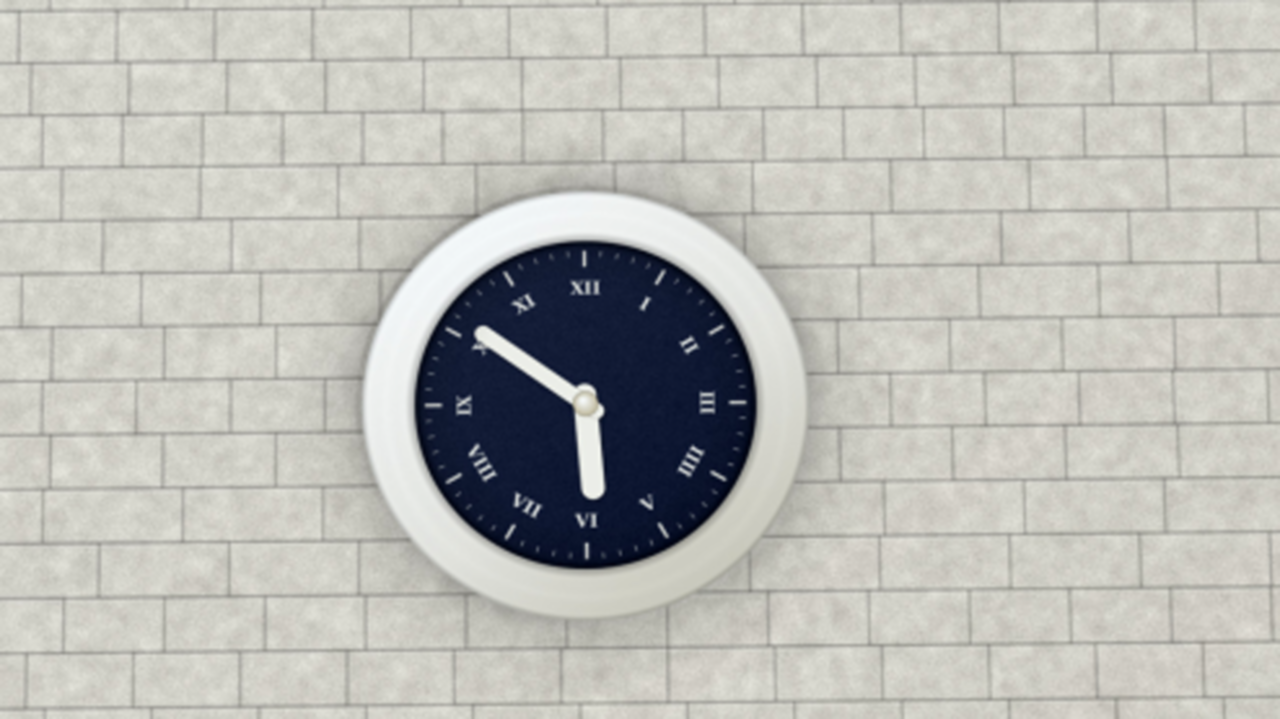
5:51
